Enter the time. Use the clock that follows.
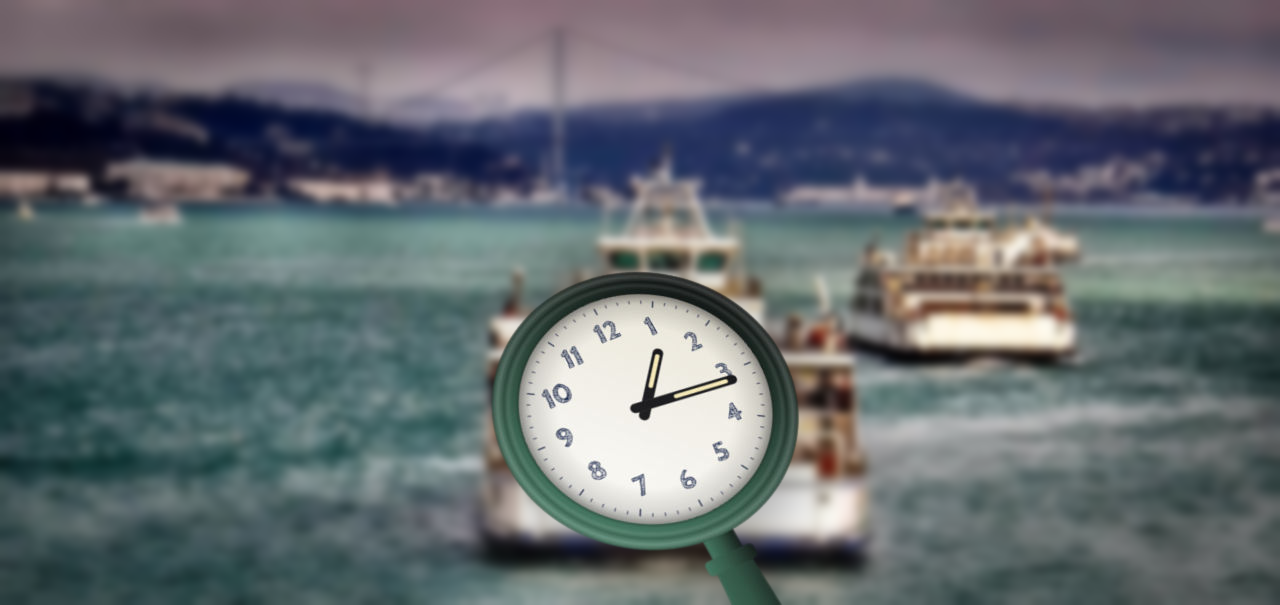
1:16
